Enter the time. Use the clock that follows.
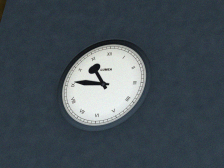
10:46
